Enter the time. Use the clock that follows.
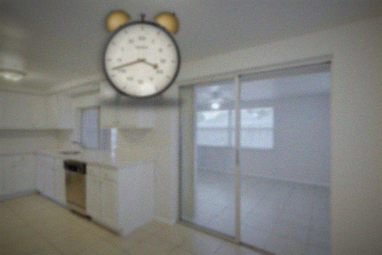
3:42
